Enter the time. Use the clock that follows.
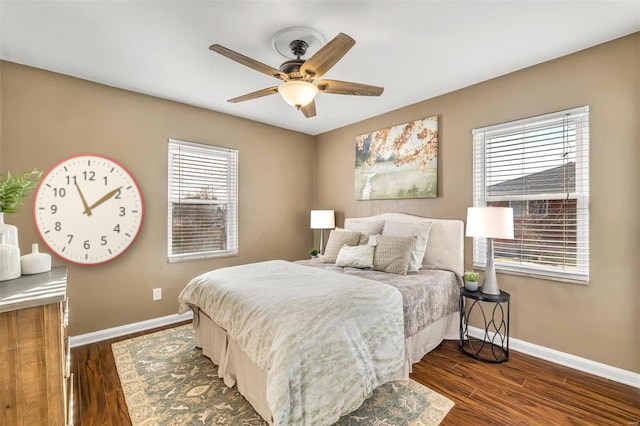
11:09
